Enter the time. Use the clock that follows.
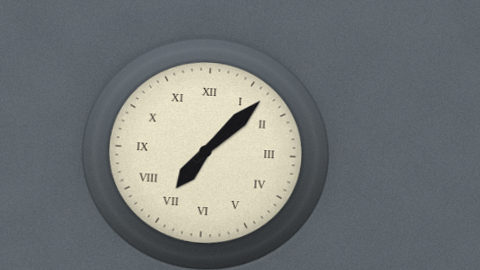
7:07
